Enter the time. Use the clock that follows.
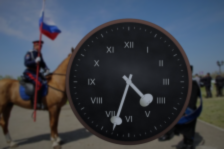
4:33
